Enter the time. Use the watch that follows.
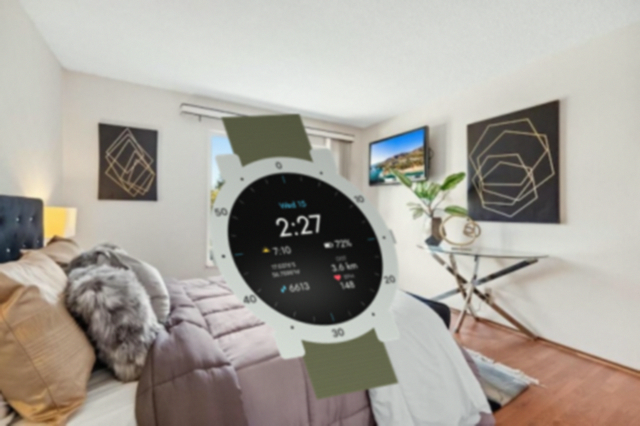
2:27
